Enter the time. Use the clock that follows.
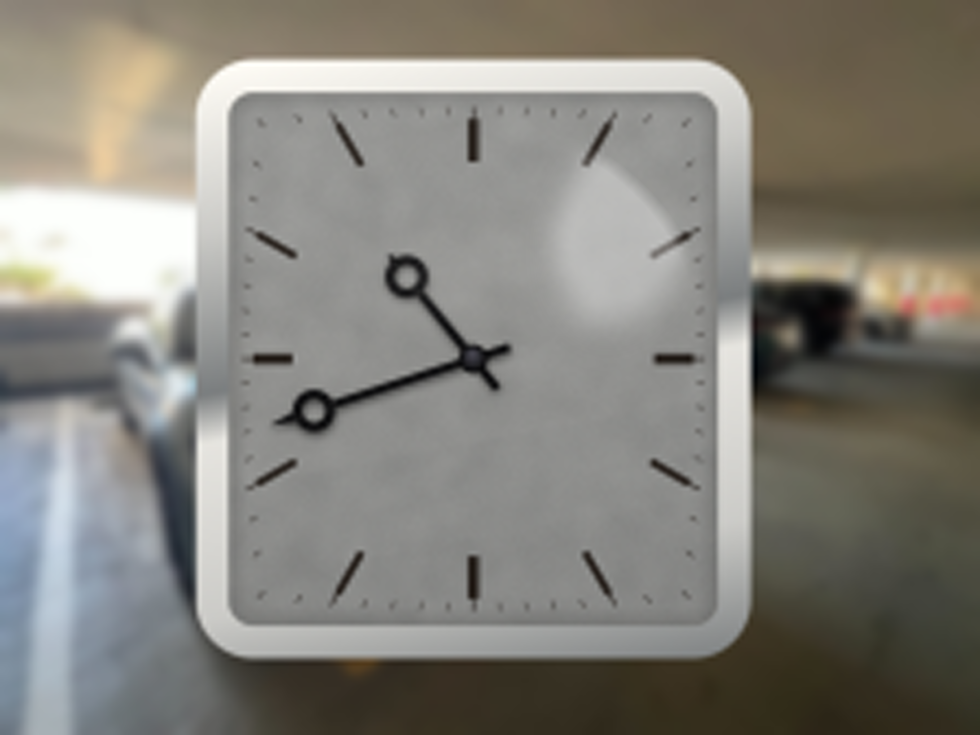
10:42
